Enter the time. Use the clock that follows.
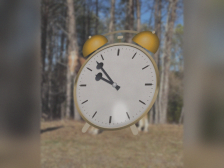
9:53
